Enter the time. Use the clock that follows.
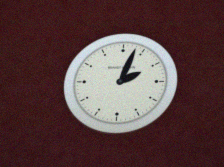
2:03
